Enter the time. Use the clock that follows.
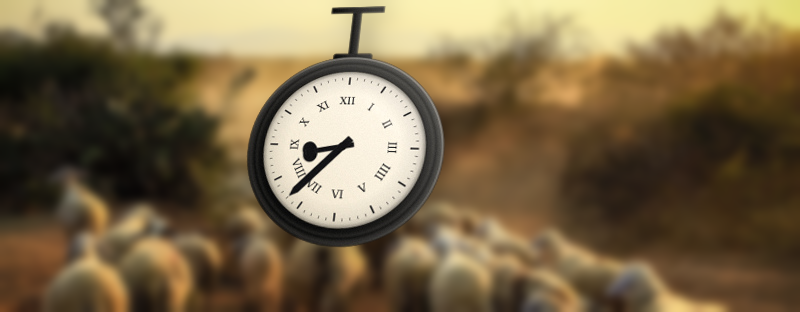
8:37
